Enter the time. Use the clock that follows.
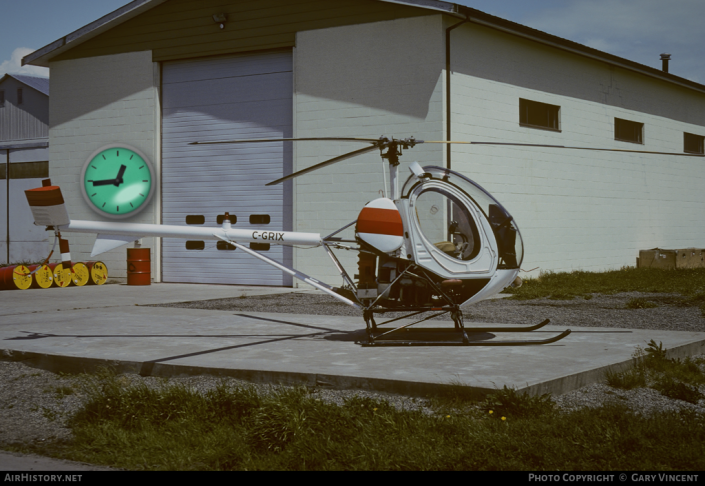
12:44
